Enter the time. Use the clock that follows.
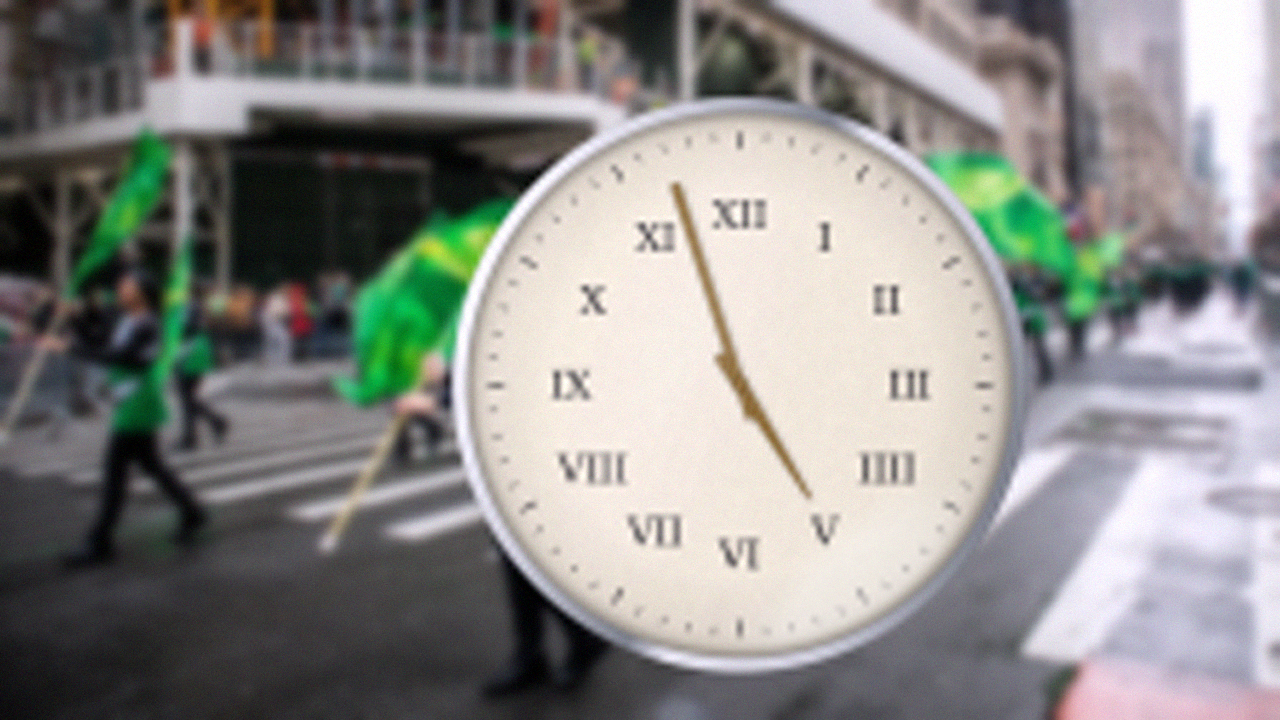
4:57
